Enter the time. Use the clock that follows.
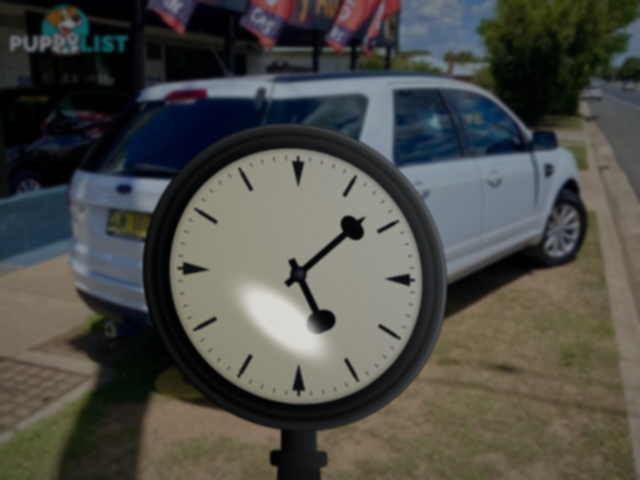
5:08
